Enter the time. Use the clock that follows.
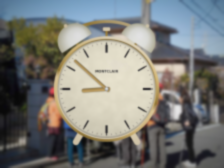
8:52
